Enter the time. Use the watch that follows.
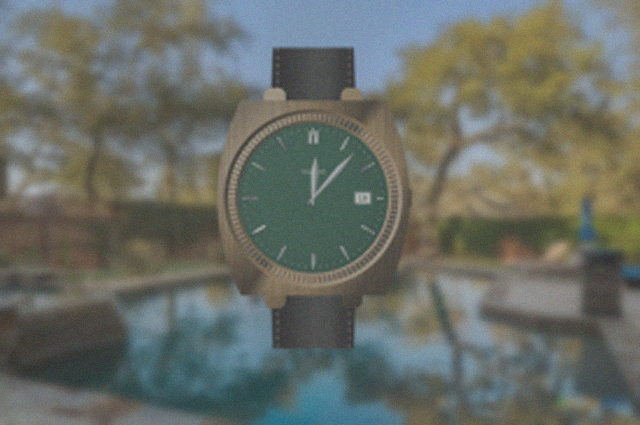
12:07
